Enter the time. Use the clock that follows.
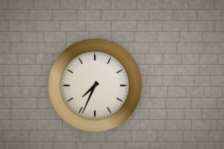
7:34
